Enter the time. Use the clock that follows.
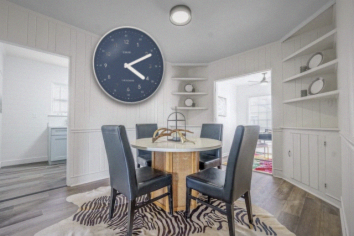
4:11
